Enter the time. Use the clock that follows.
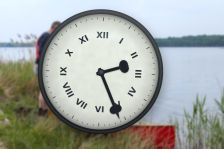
2:26
